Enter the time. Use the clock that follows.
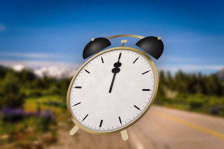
12:00
